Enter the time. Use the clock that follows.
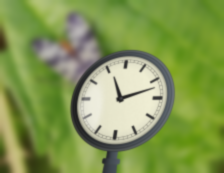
11:12
